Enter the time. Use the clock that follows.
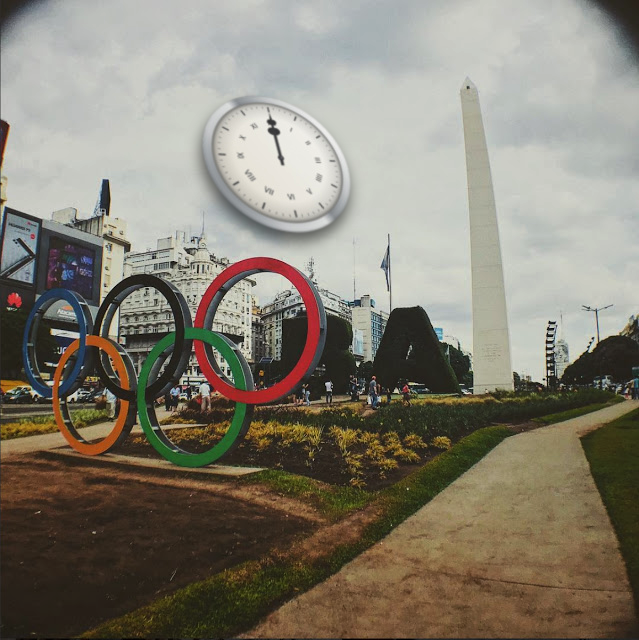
12:00
